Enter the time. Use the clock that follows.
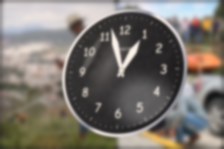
12:57
